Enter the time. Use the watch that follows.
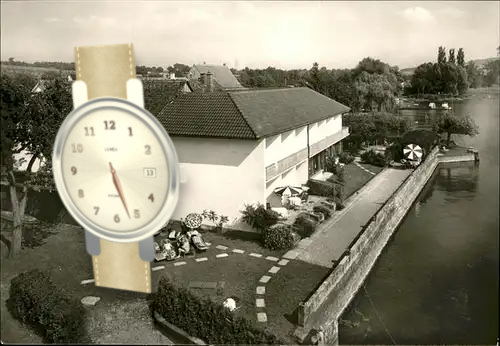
5:27
